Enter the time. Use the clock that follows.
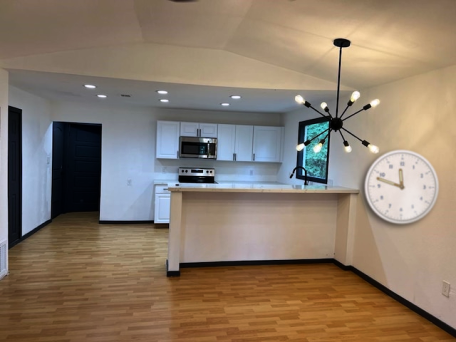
11:48
